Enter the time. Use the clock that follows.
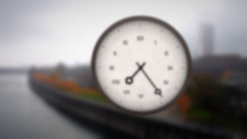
7:24
